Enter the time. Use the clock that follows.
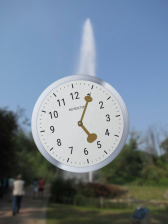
5:05
